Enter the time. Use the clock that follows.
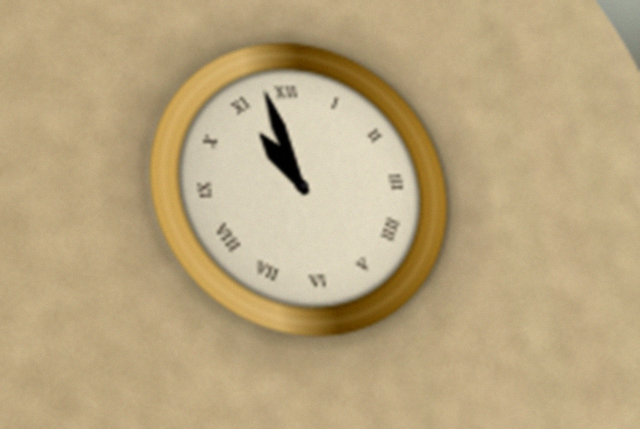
10:58
